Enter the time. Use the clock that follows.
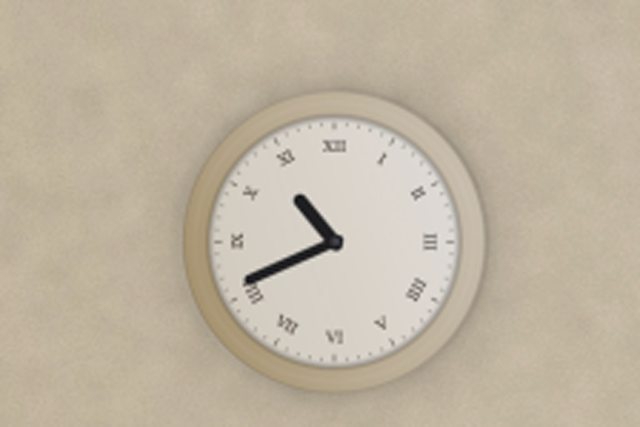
10:41
